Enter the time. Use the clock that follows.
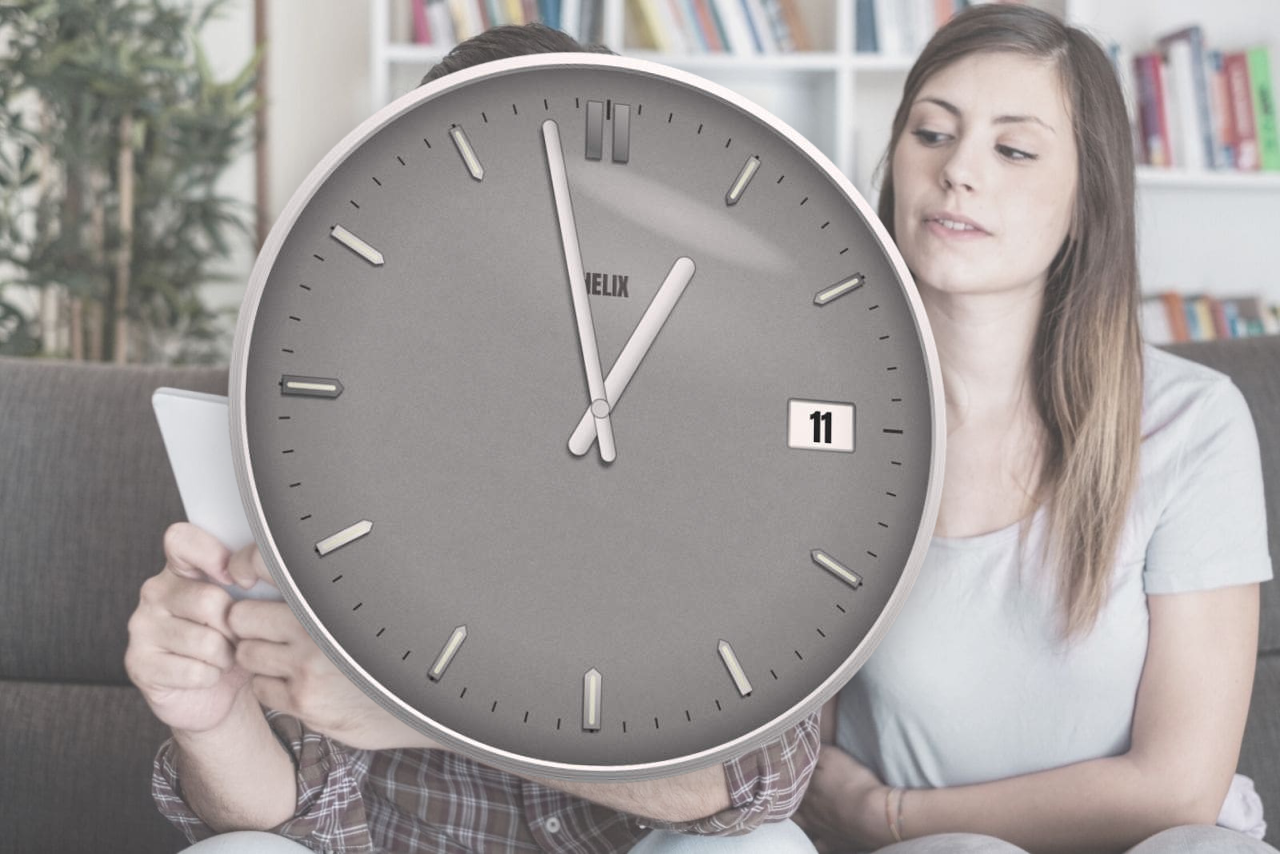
12:58
